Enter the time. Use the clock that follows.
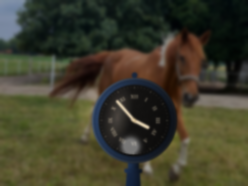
3:53
